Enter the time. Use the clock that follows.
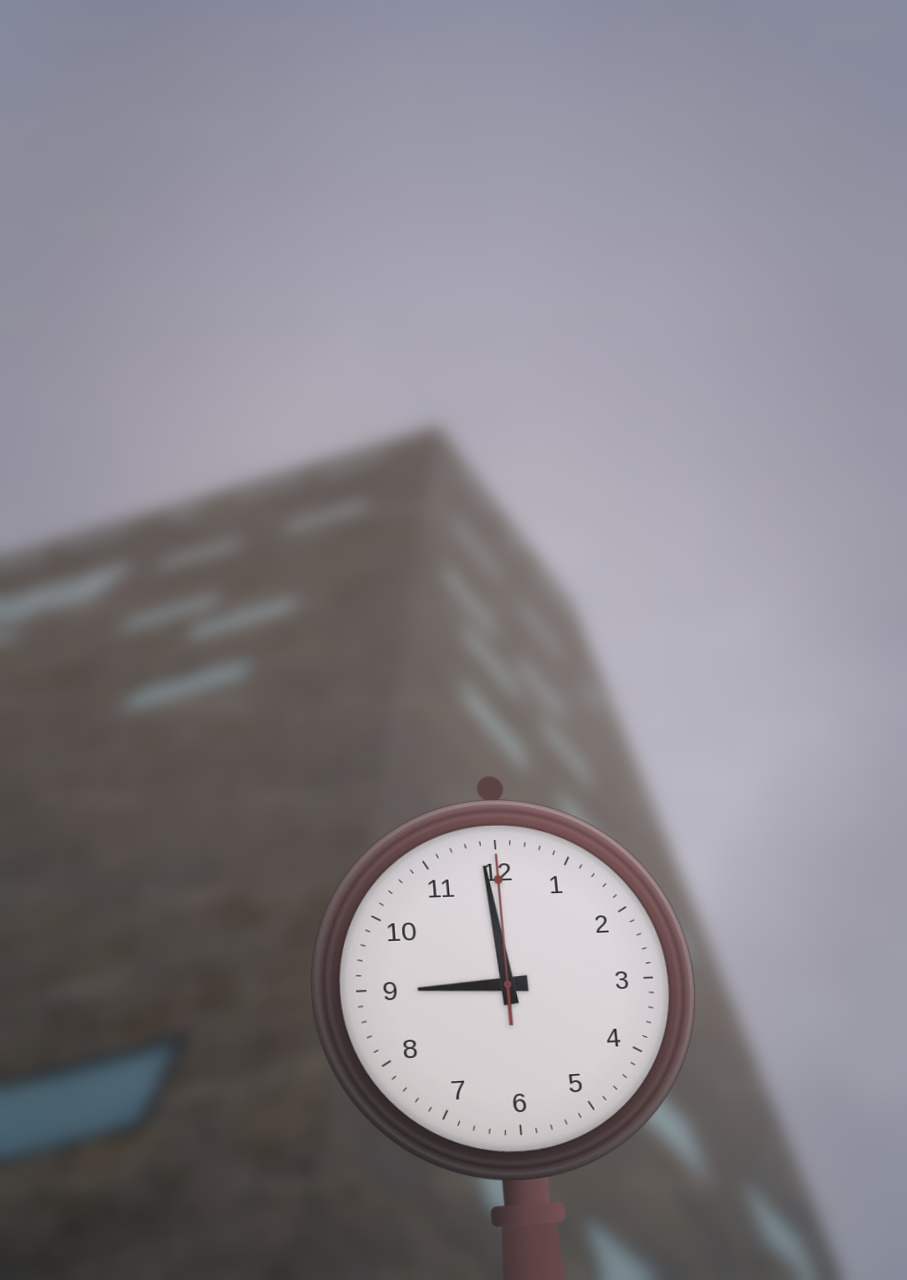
8:59:00
